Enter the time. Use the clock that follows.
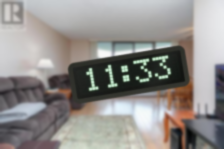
11:33
